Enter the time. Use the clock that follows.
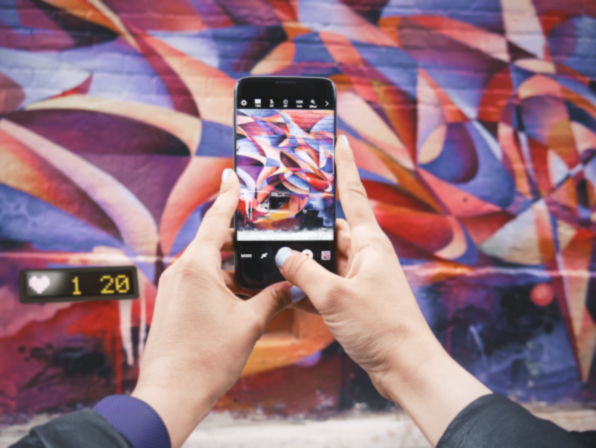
1:20
